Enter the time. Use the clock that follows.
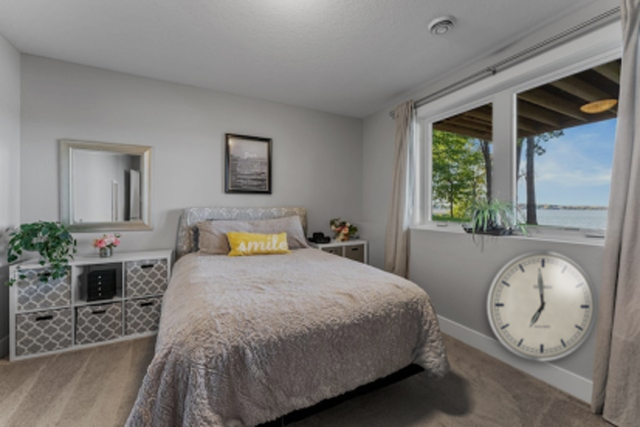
6:59
